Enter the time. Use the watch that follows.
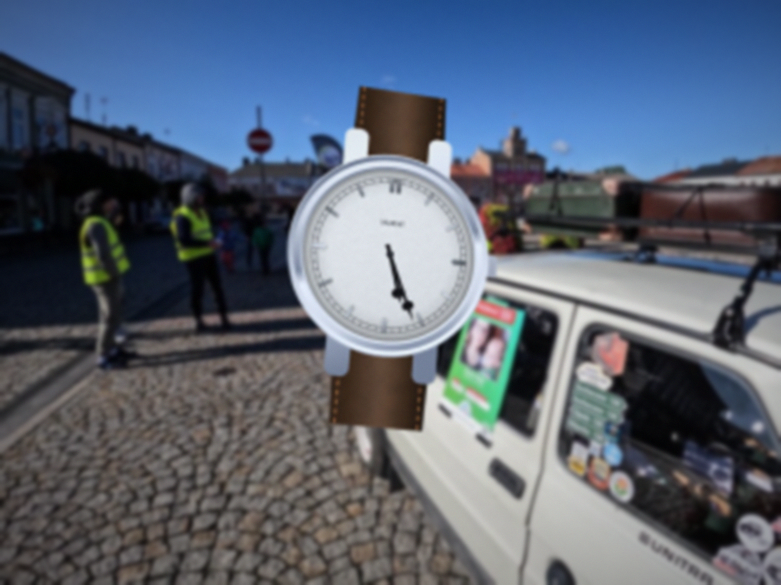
5:26
